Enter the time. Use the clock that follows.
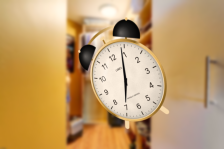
7:04
